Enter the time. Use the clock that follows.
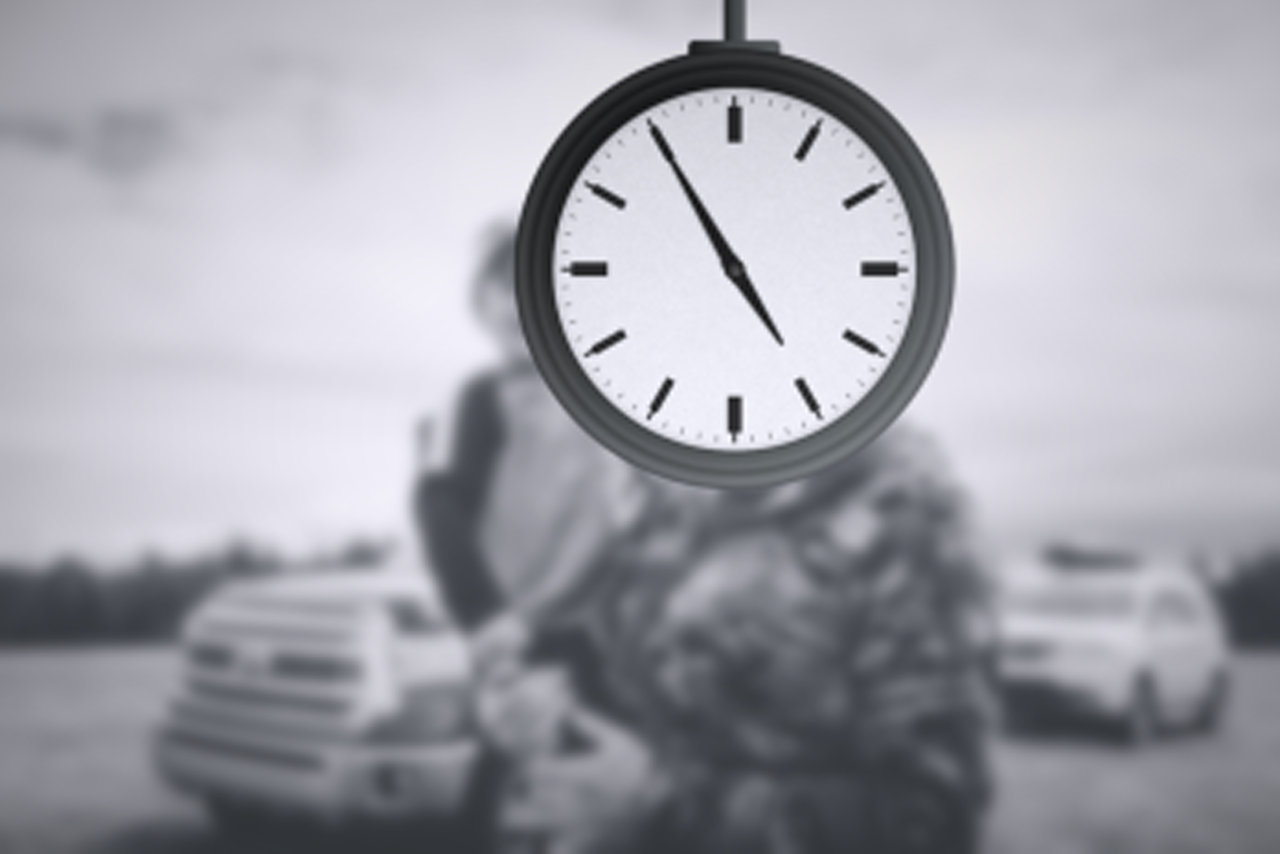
4:55
